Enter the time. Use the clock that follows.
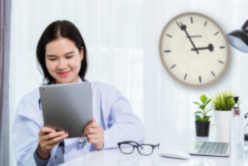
2:56
